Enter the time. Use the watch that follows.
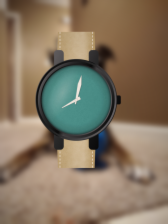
8:02
